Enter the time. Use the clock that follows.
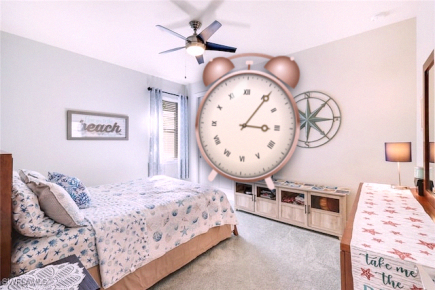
3:06
